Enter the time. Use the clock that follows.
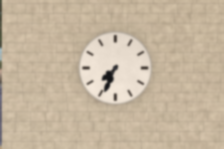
7:34
